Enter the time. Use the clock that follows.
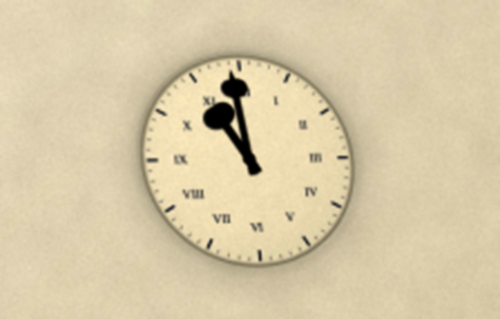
10:59
